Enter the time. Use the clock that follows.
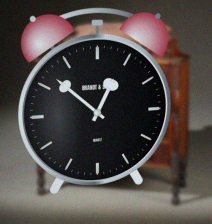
12:52
